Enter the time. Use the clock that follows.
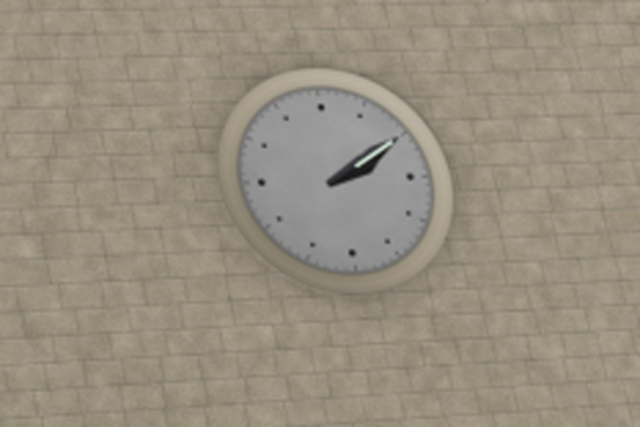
2:10
